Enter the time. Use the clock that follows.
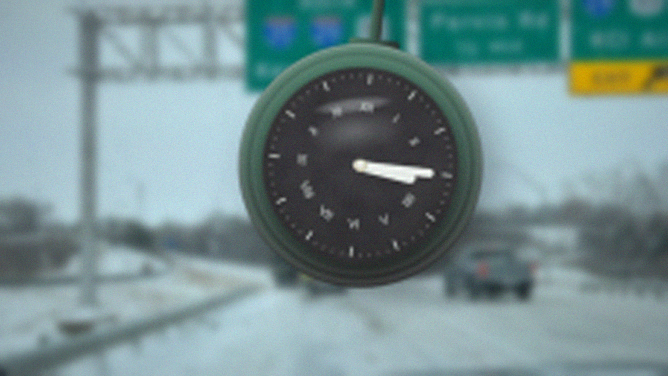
3:15
